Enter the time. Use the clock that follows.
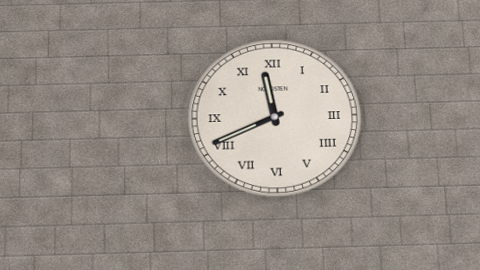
11:41
